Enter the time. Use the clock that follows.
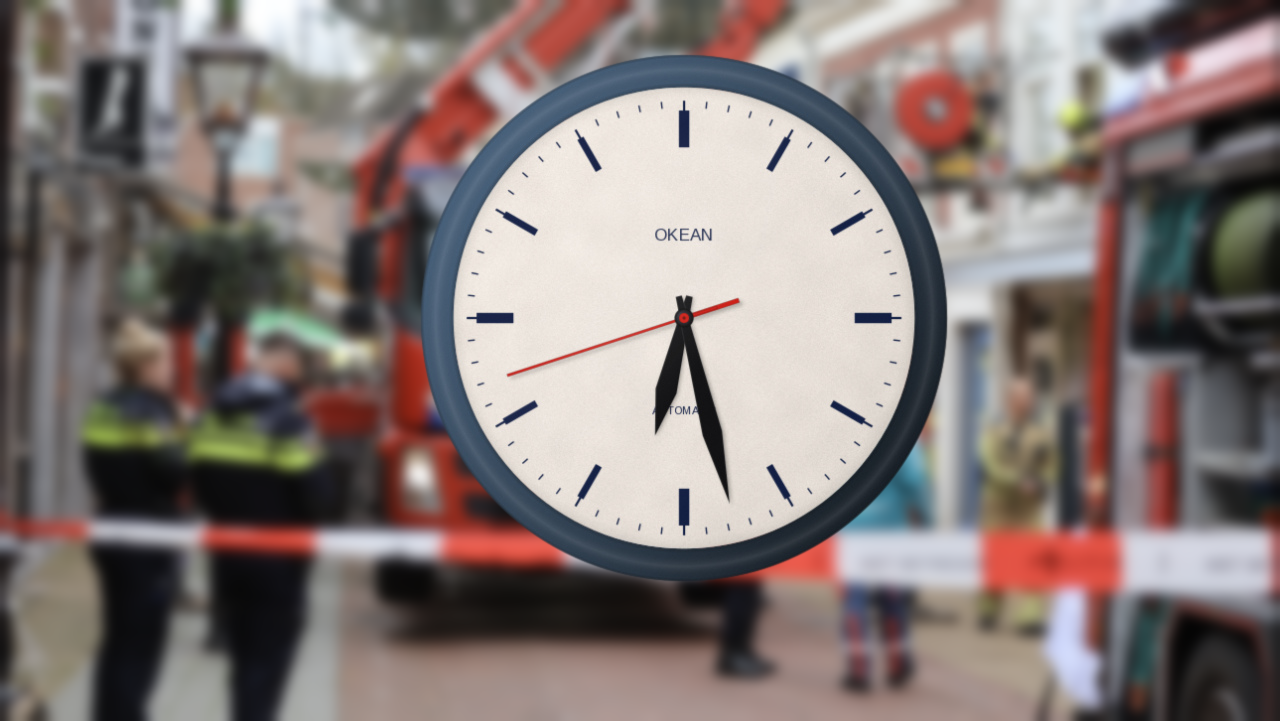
6:27:42
